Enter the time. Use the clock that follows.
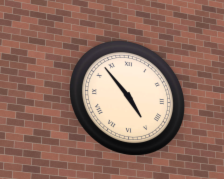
4:53
